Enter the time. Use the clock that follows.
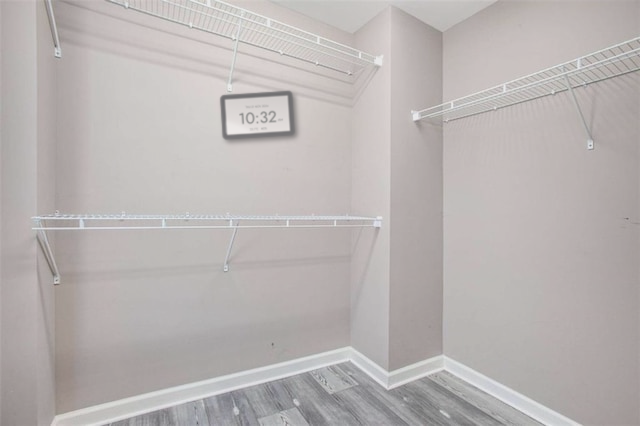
10:32
